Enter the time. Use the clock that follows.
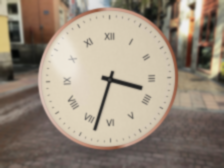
3:33
